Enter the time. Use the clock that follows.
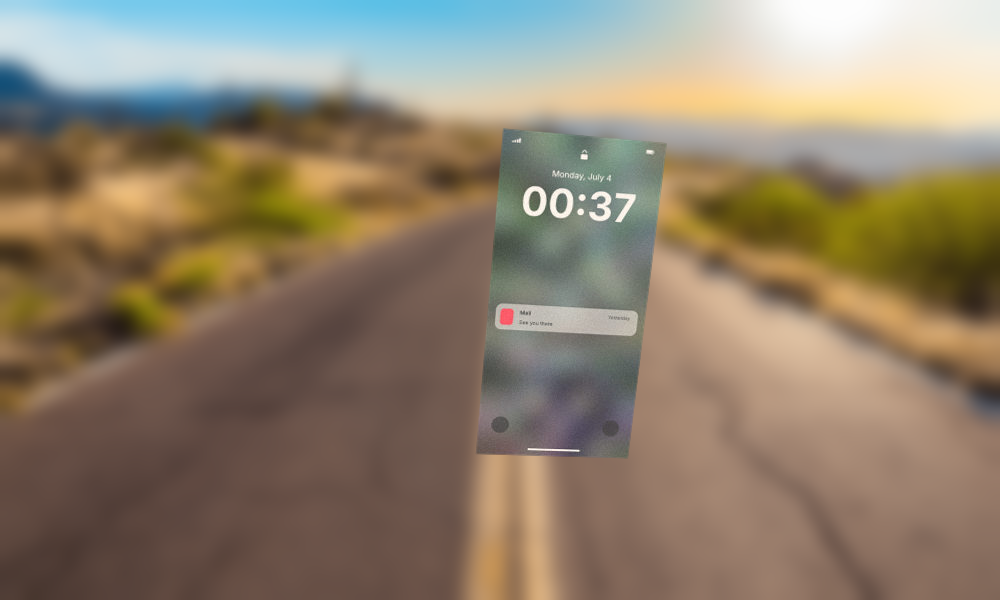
0:37
